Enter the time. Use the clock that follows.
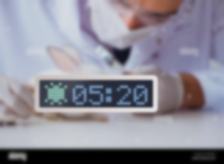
5:20
